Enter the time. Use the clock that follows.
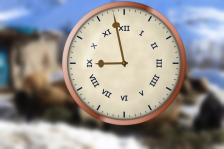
8:58
